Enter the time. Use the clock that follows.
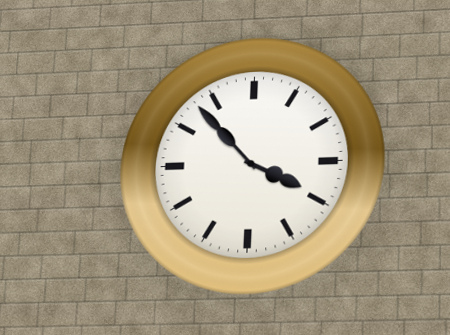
3:53
